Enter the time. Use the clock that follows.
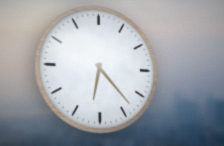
6:23
